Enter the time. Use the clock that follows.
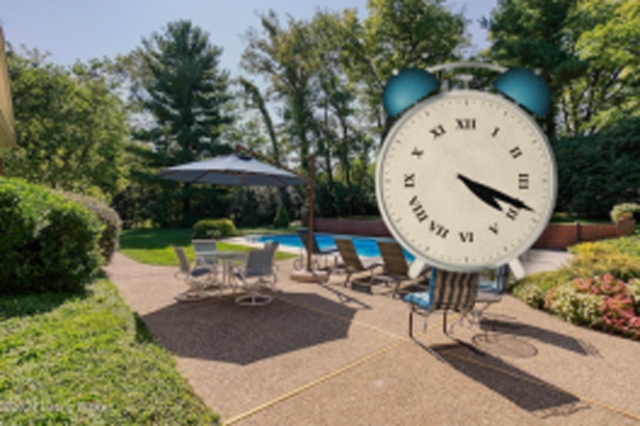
4:19
